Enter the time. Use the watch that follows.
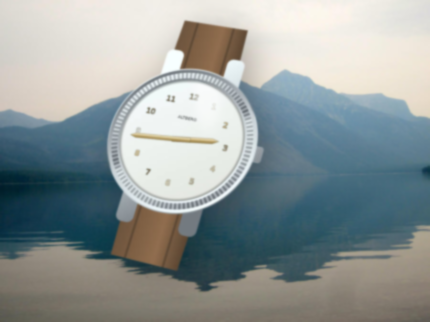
2:44
